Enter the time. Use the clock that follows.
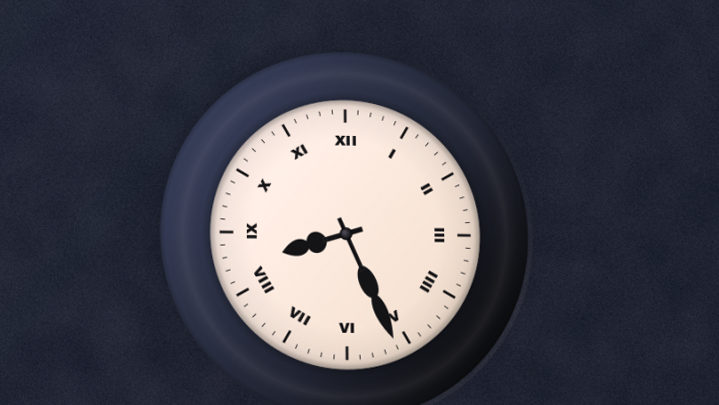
8:26
